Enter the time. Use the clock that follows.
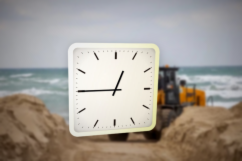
12:45
